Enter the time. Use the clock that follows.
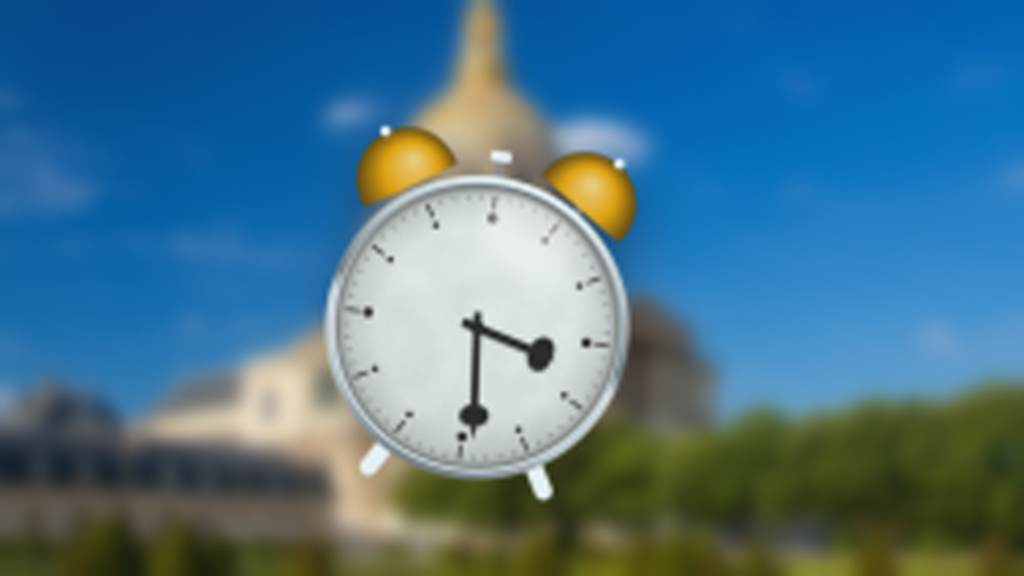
3:29
